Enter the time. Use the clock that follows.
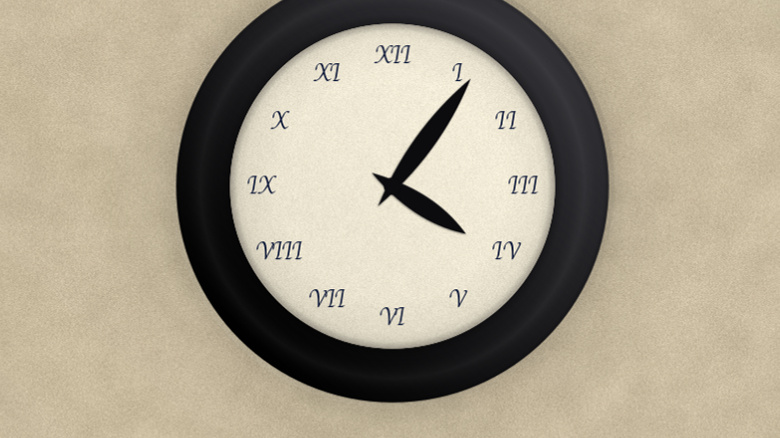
4:06
